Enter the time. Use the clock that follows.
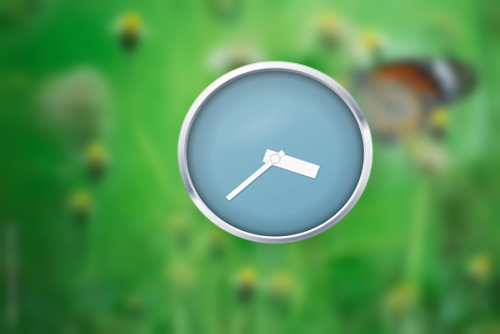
3:38
